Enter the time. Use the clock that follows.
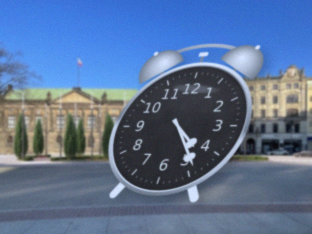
4:24
